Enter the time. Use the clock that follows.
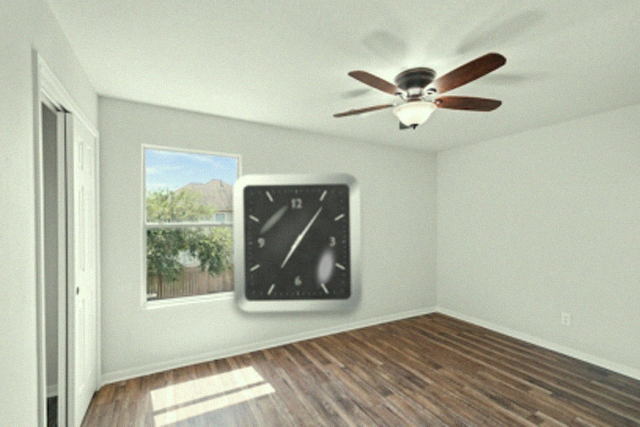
7:06
